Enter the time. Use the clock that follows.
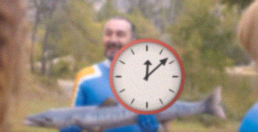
12:08
